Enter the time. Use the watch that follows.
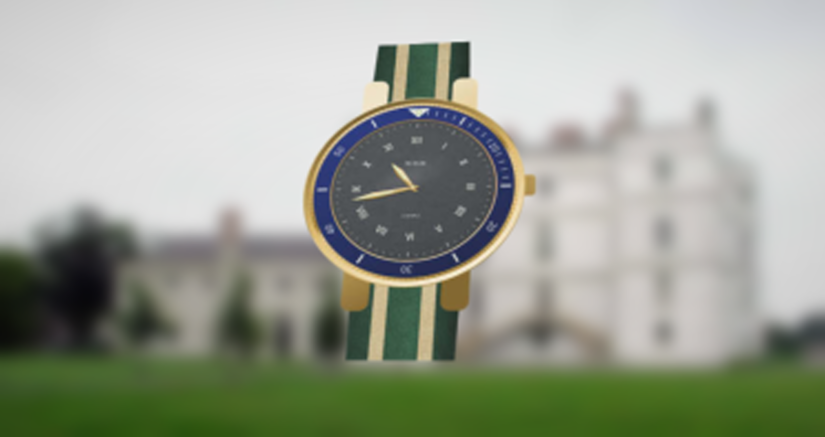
10:43
